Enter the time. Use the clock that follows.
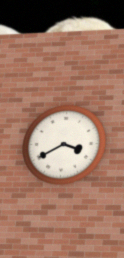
3:40
